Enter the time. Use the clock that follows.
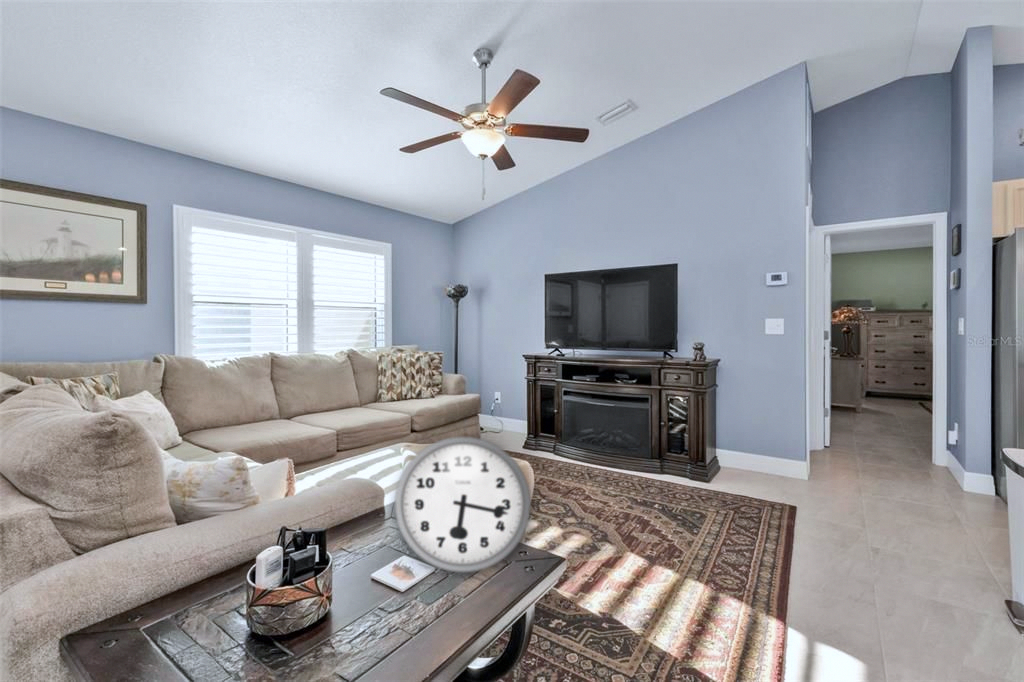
6:17
